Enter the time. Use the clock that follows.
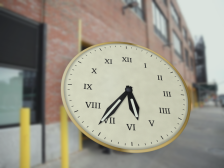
5:36
